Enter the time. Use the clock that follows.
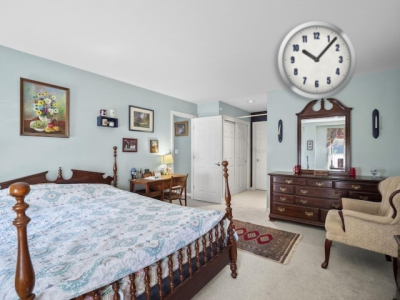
10:07
